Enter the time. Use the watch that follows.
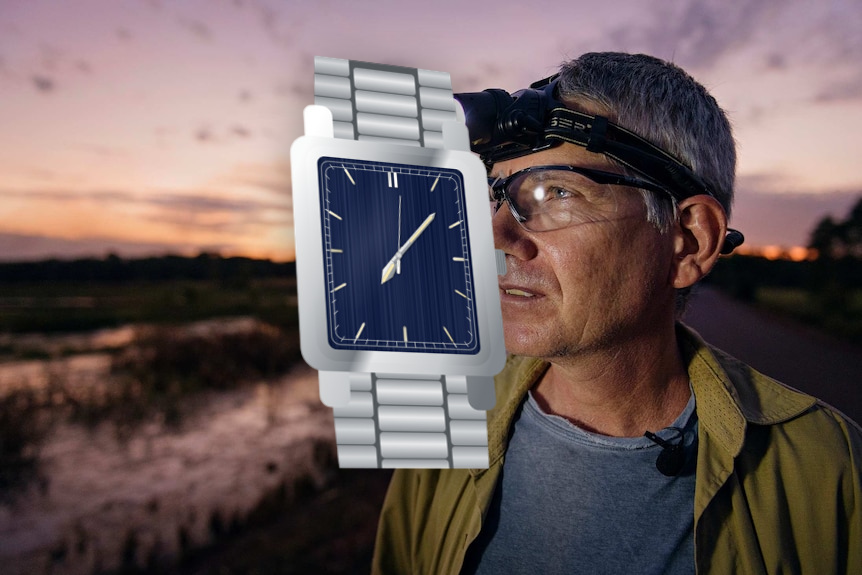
7:07:01
